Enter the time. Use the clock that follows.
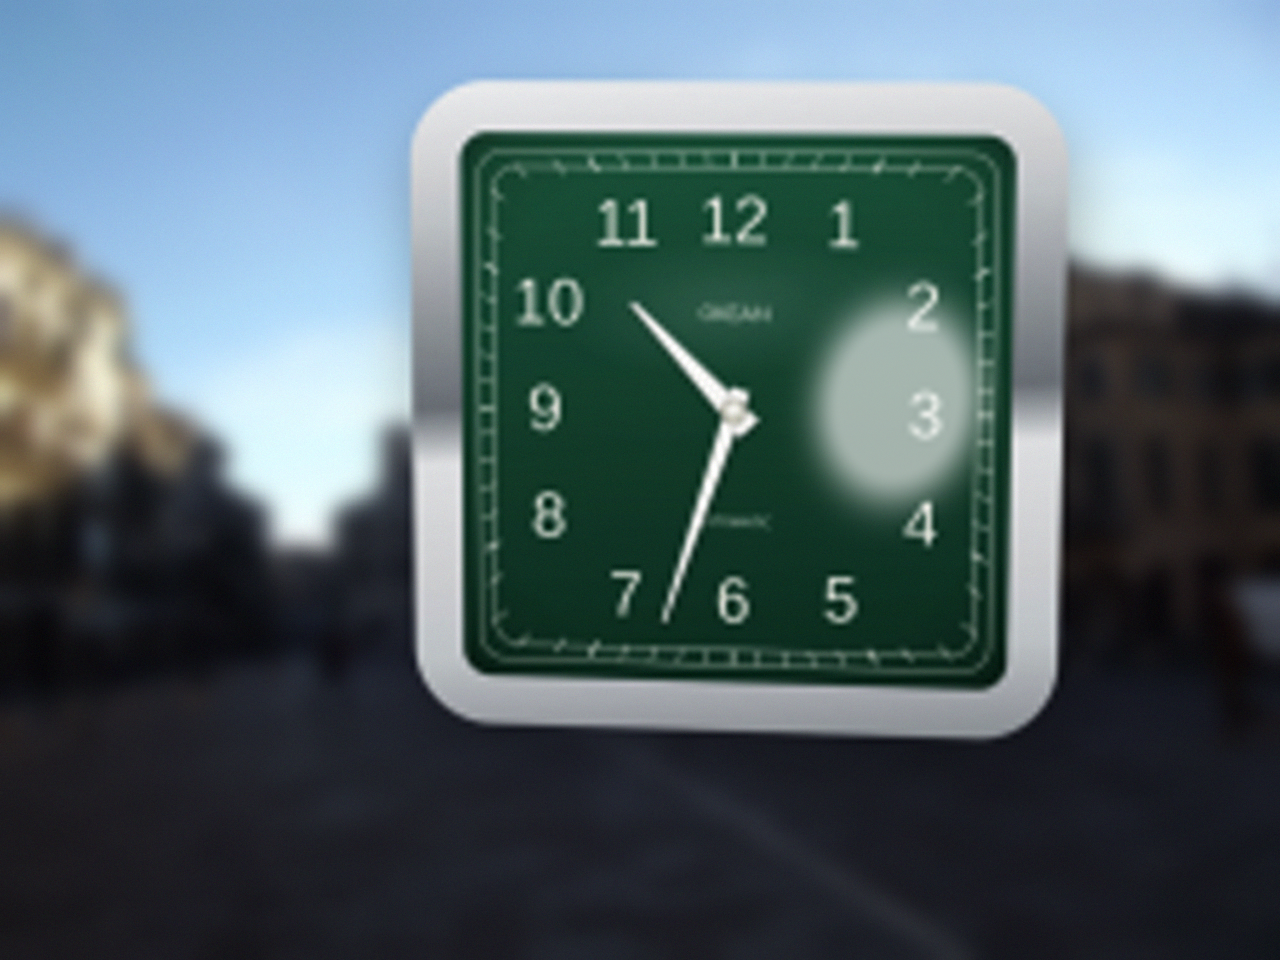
10:33
